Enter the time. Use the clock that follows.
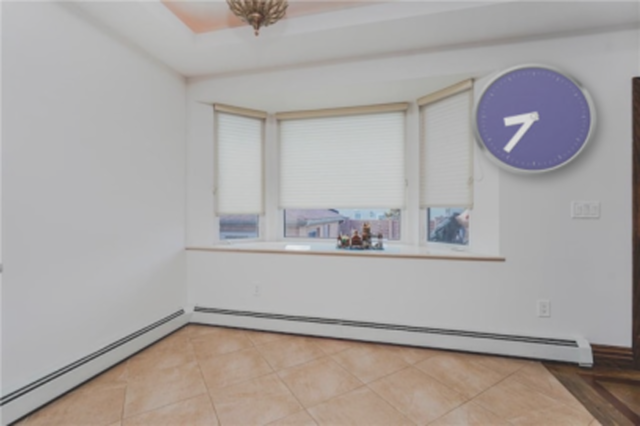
8:36
